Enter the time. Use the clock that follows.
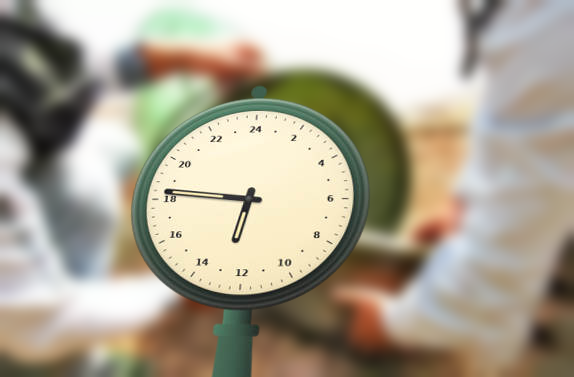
12:46
